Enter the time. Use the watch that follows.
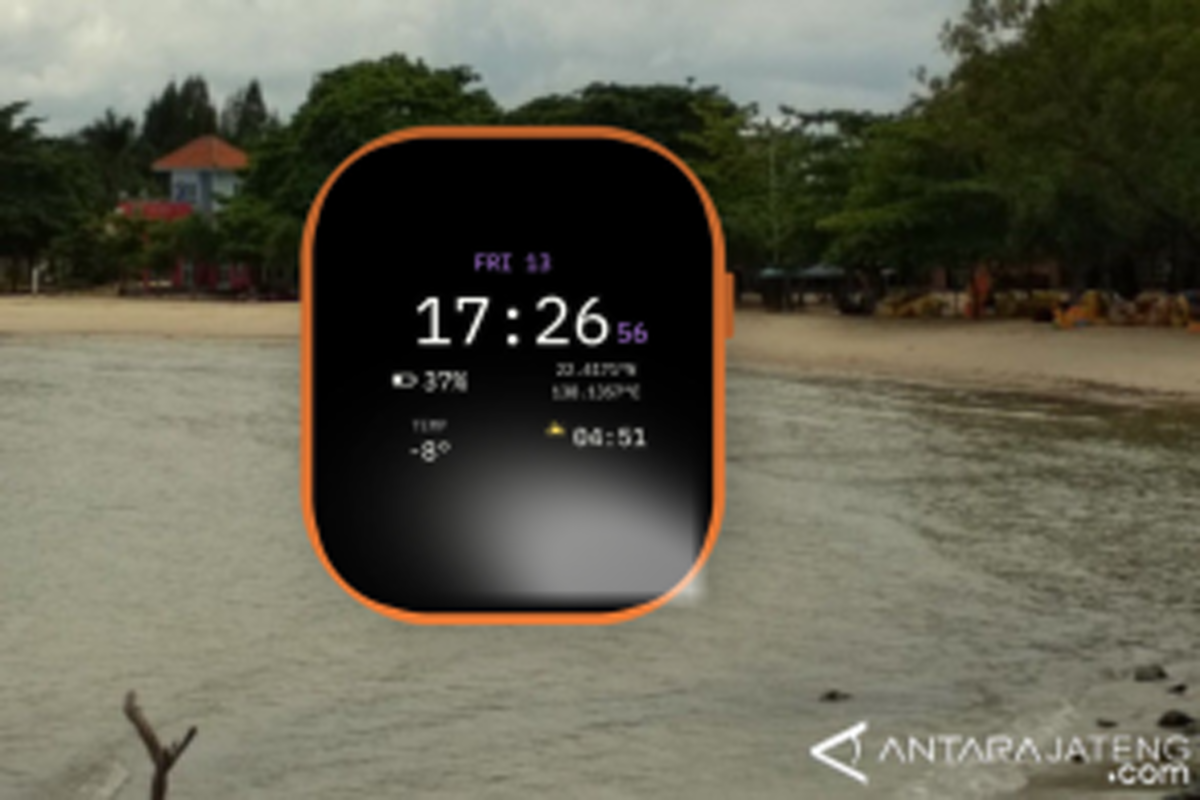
17:26
